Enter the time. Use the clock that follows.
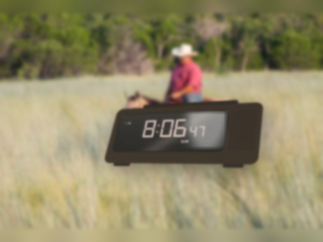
8:06
